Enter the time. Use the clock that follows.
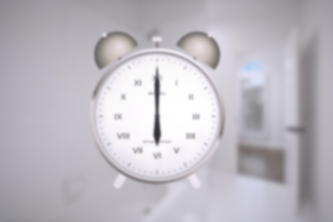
6:00
